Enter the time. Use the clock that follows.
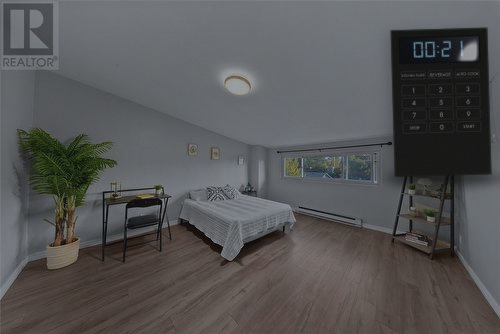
0:21
